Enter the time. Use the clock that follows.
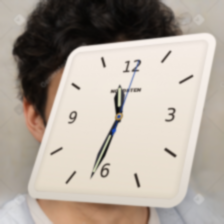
11:32:01
